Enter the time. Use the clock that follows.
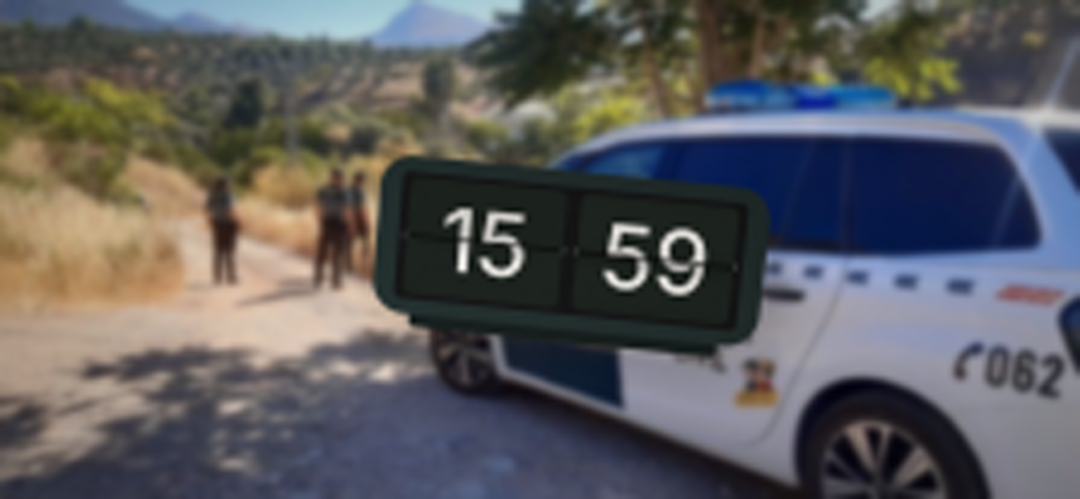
15:59
